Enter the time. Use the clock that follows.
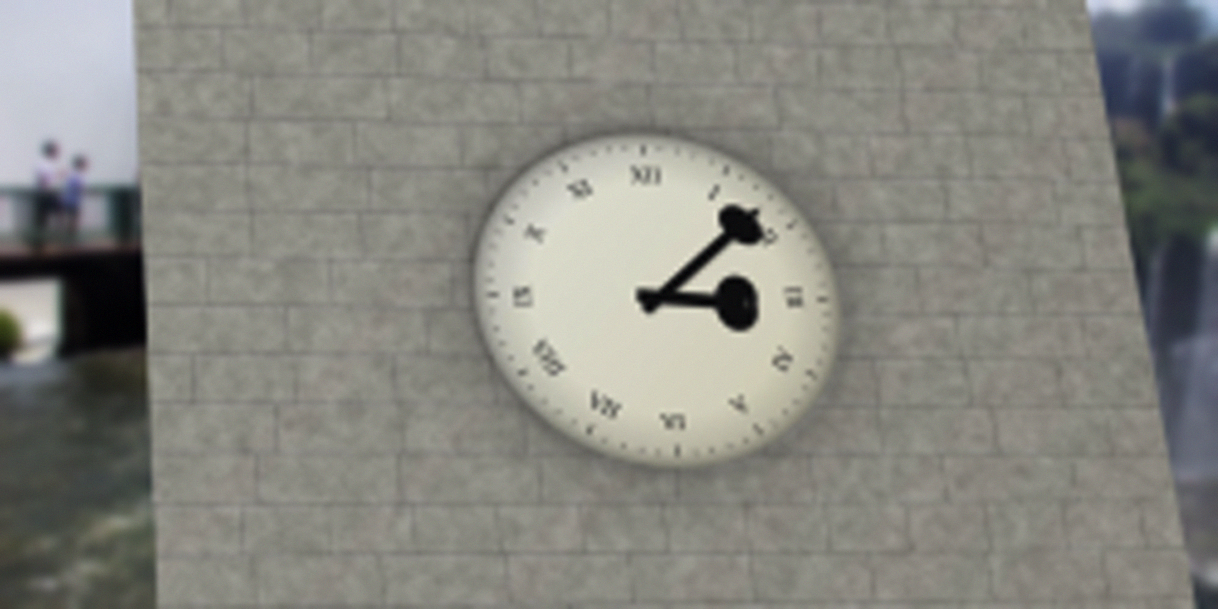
3:08
